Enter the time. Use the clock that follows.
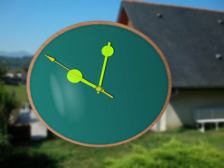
10:01:51
